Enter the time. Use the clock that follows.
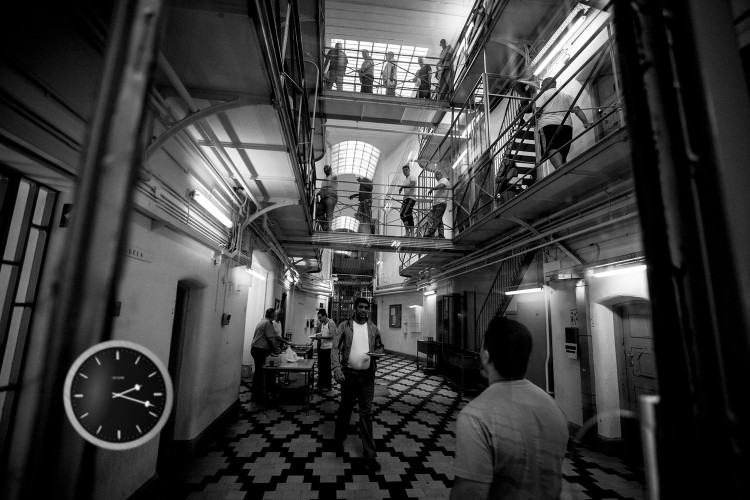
2:18
